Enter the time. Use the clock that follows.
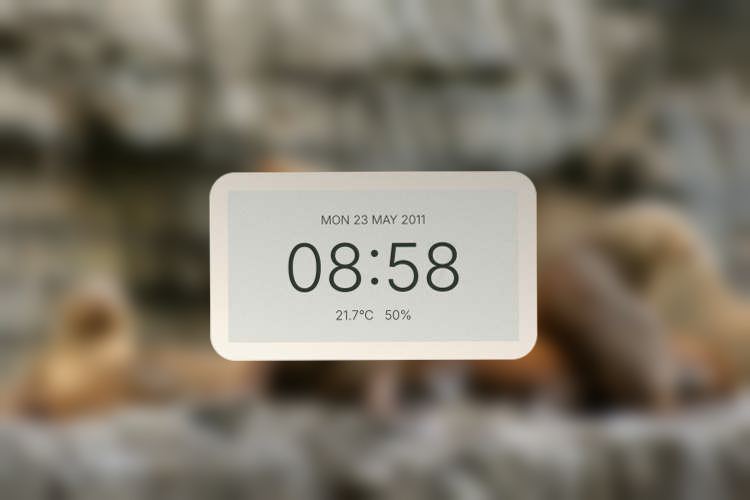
8:58
